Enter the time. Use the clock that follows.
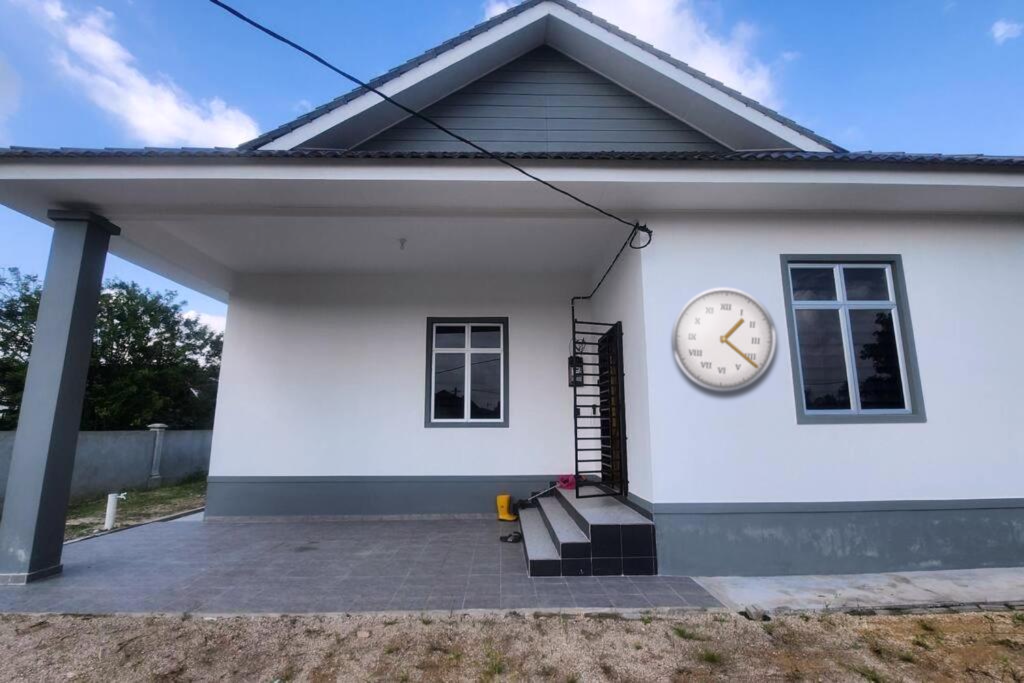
1:21
